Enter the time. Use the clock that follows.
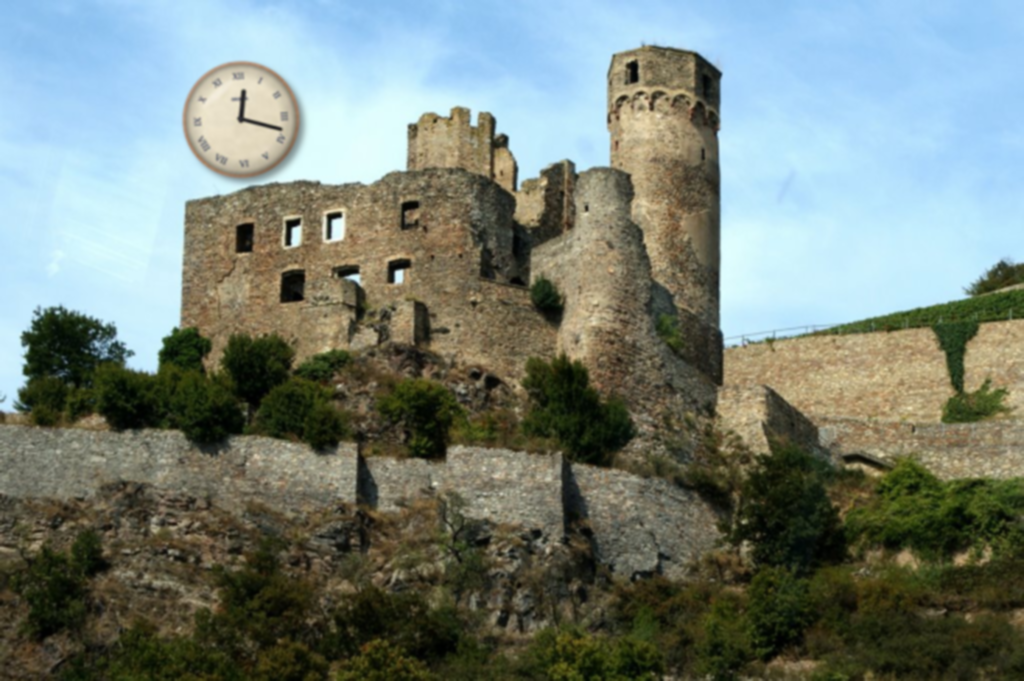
12:18
